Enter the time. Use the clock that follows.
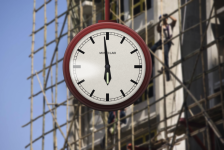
5:59
